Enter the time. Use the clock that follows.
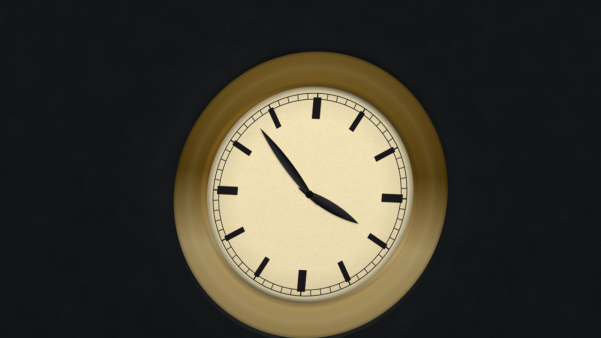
3:53
